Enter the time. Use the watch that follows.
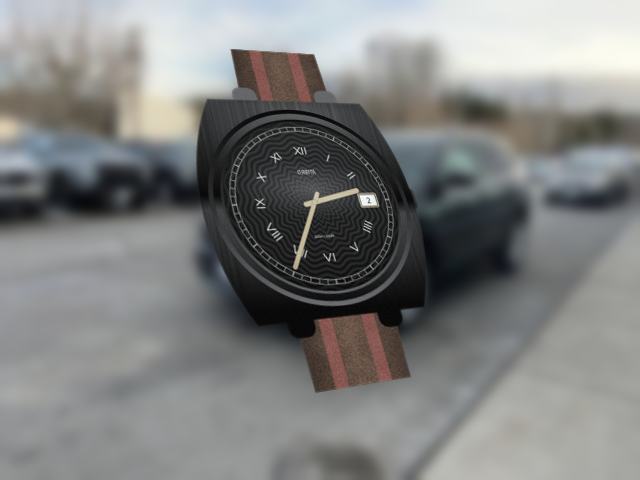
2:35
